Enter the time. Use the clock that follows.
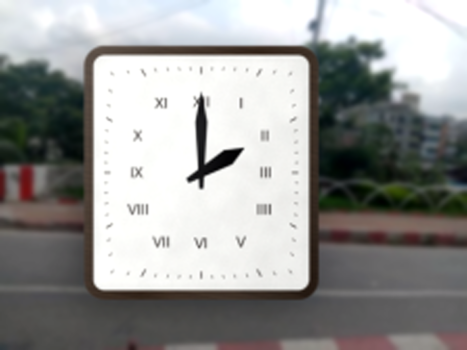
2:00
